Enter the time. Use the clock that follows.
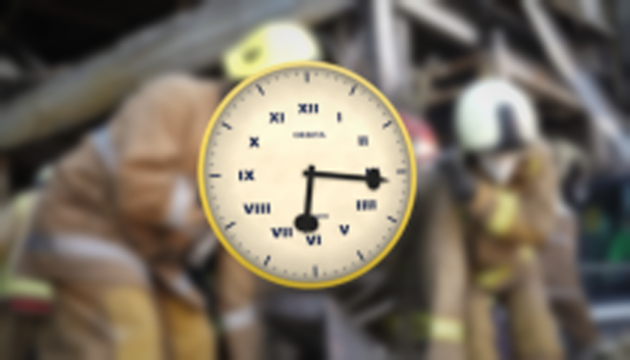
6:16
